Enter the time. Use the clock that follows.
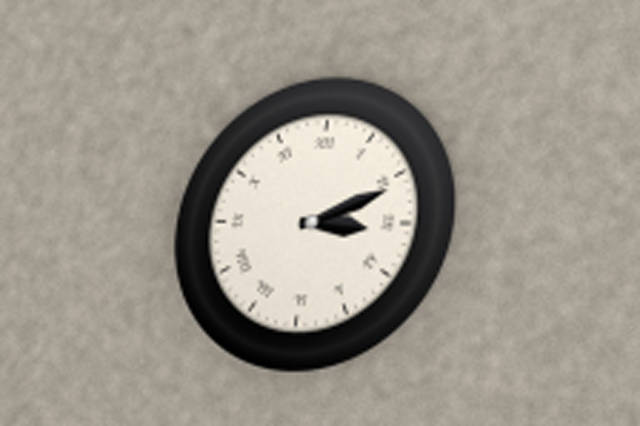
3:11
